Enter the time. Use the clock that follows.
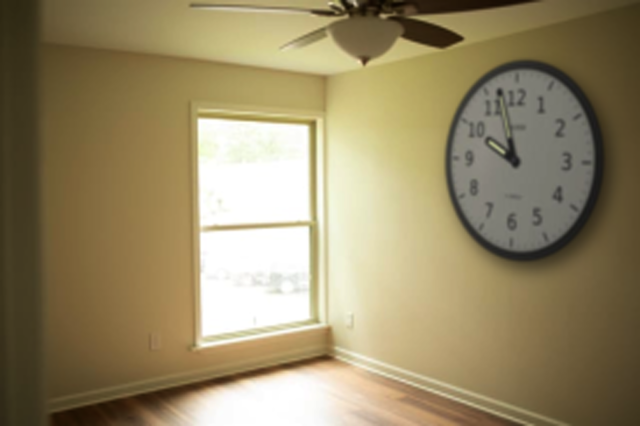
9:57
